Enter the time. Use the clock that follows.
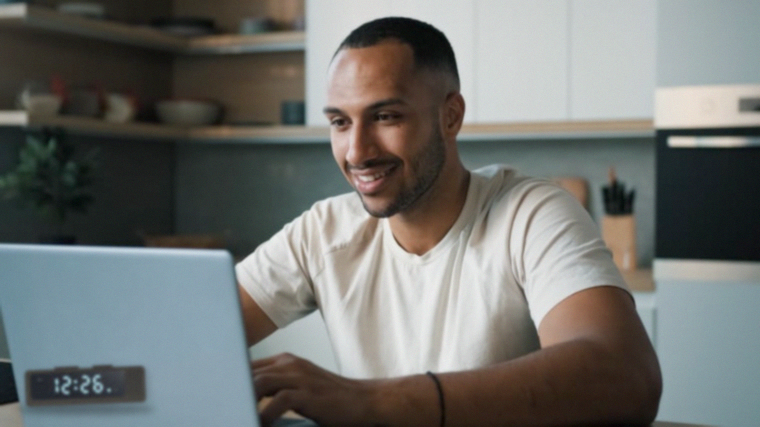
12:26
